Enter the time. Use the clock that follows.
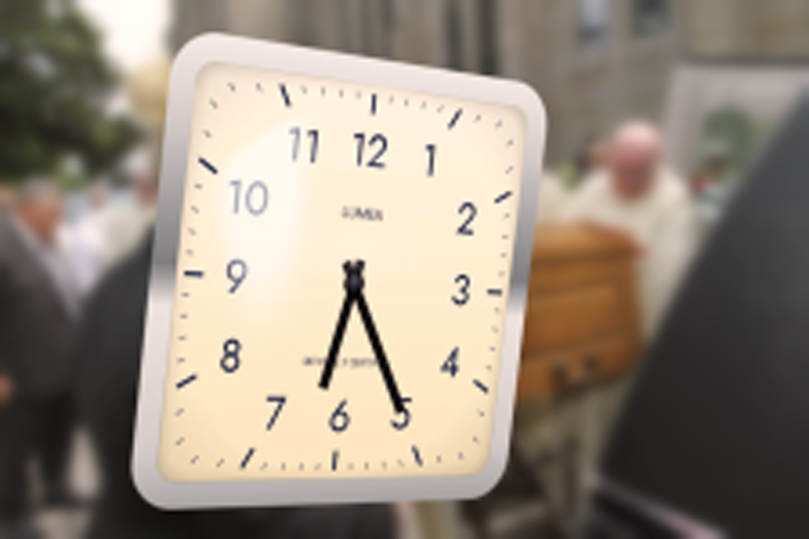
6:25
